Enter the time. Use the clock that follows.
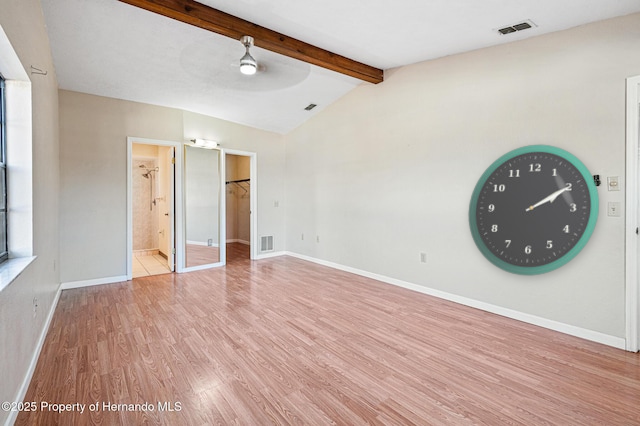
2:10
